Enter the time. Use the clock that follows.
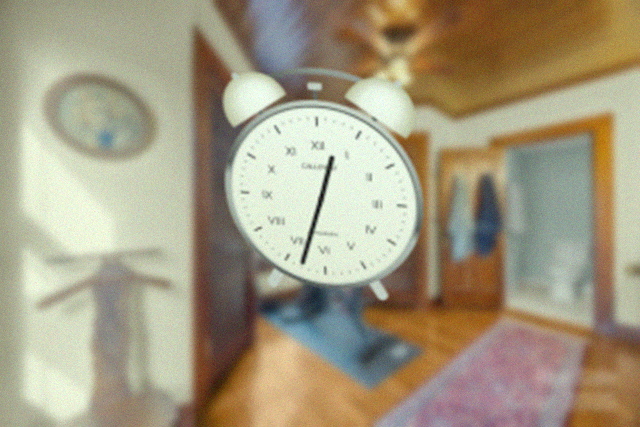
12:33
